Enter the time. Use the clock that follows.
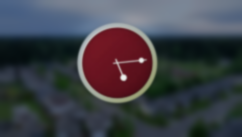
5:14
